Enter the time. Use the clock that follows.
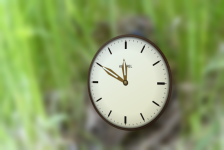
11:50
